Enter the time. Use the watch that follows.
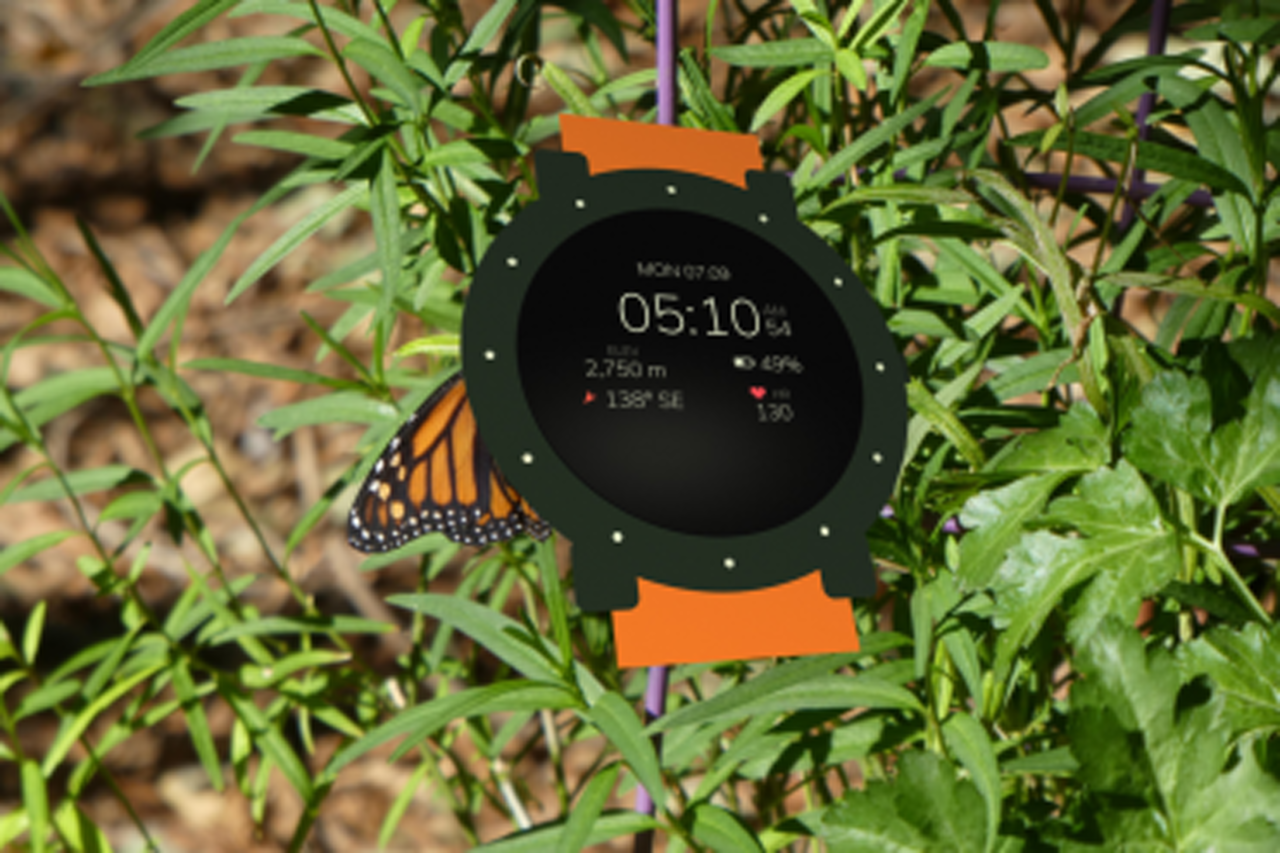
5:10
